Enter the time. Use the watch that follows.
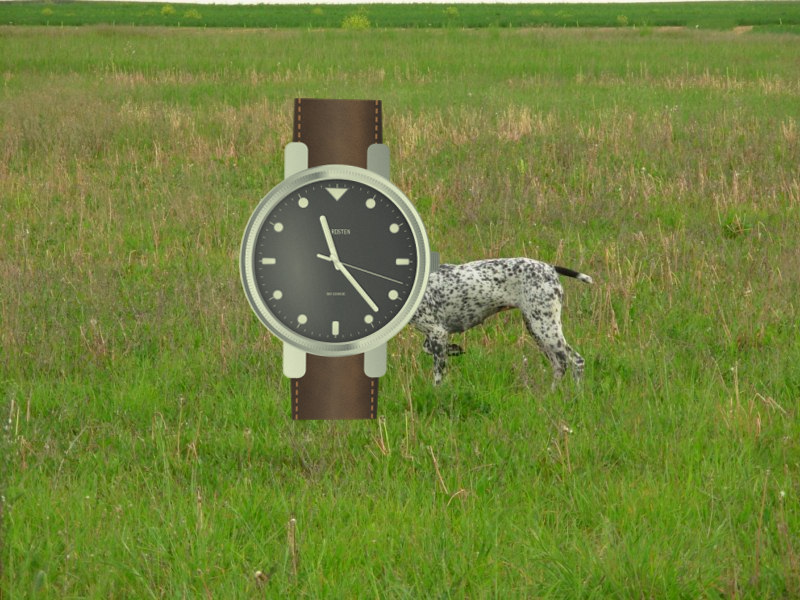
11:23:18
